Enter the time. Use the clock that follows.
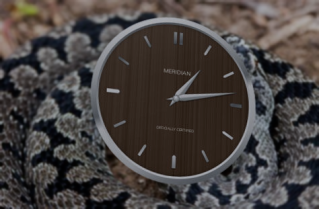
1:13
